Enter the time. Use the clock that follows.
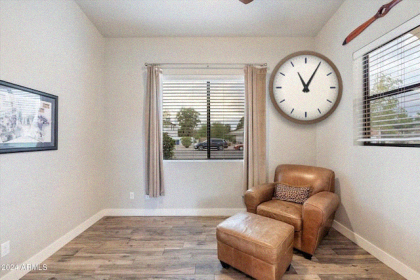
11:05
